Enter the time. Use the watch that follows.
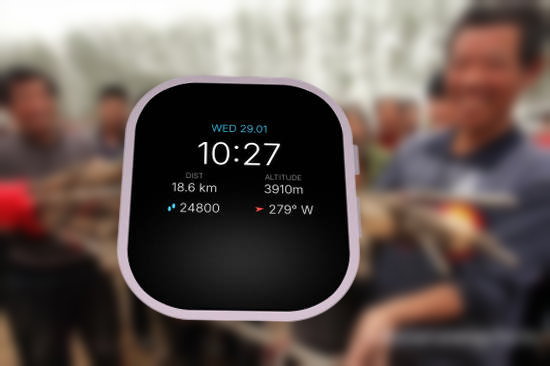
10:27
